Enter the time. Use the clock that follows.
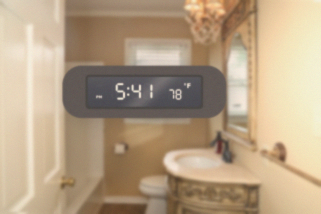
5:41
